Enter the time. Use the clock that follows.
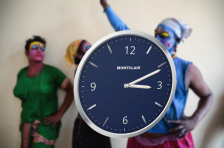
3:11
